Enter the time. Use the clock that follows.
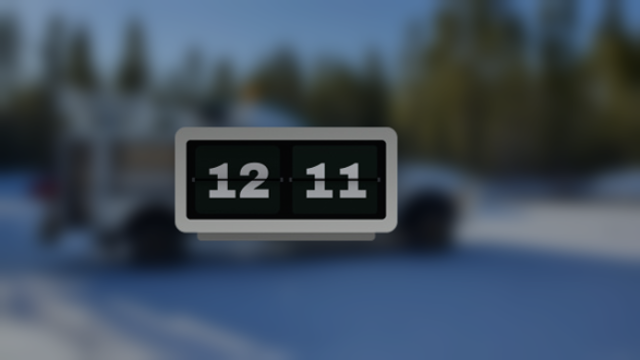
12:11
